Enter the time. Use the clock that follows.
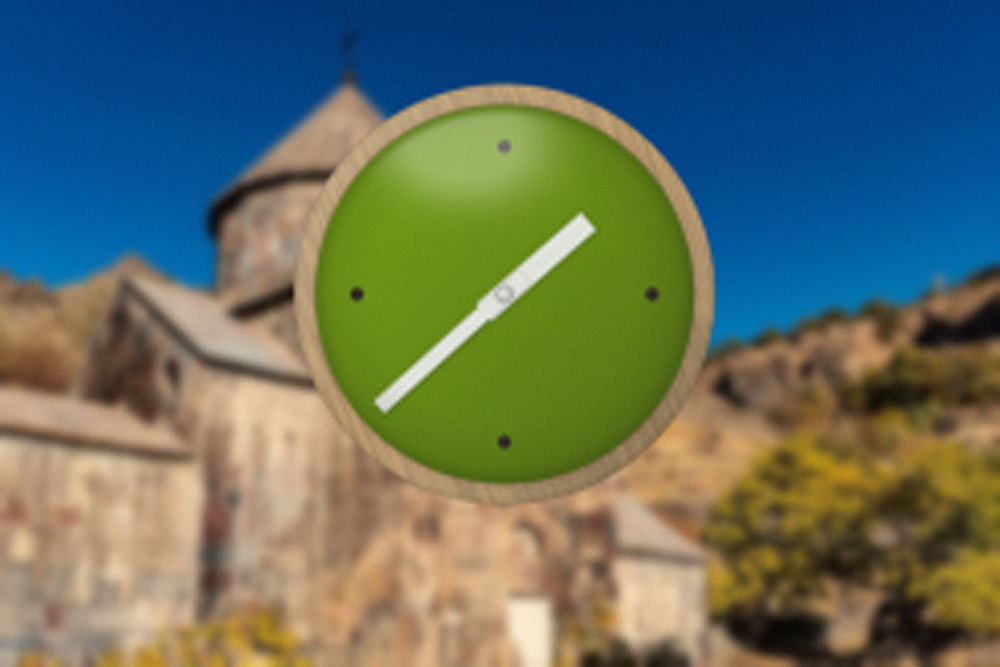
1:38
